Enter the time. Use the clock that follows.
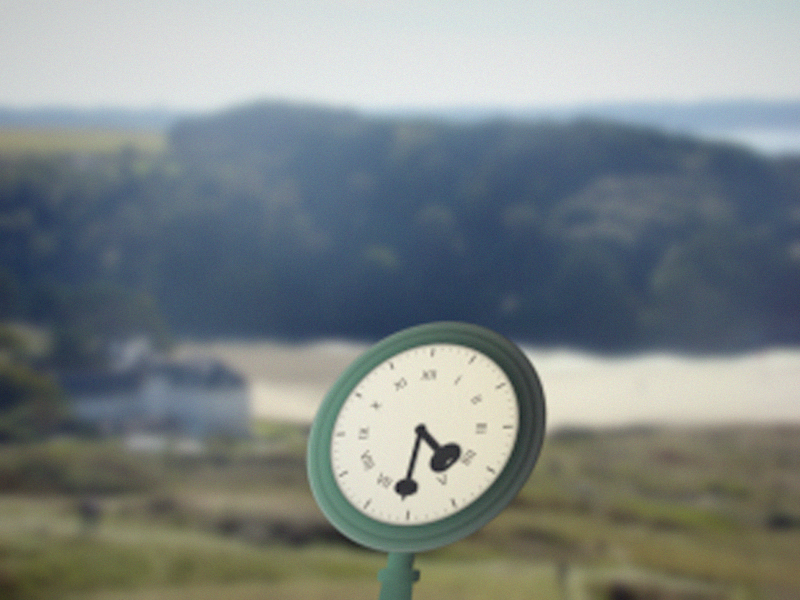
4:31
